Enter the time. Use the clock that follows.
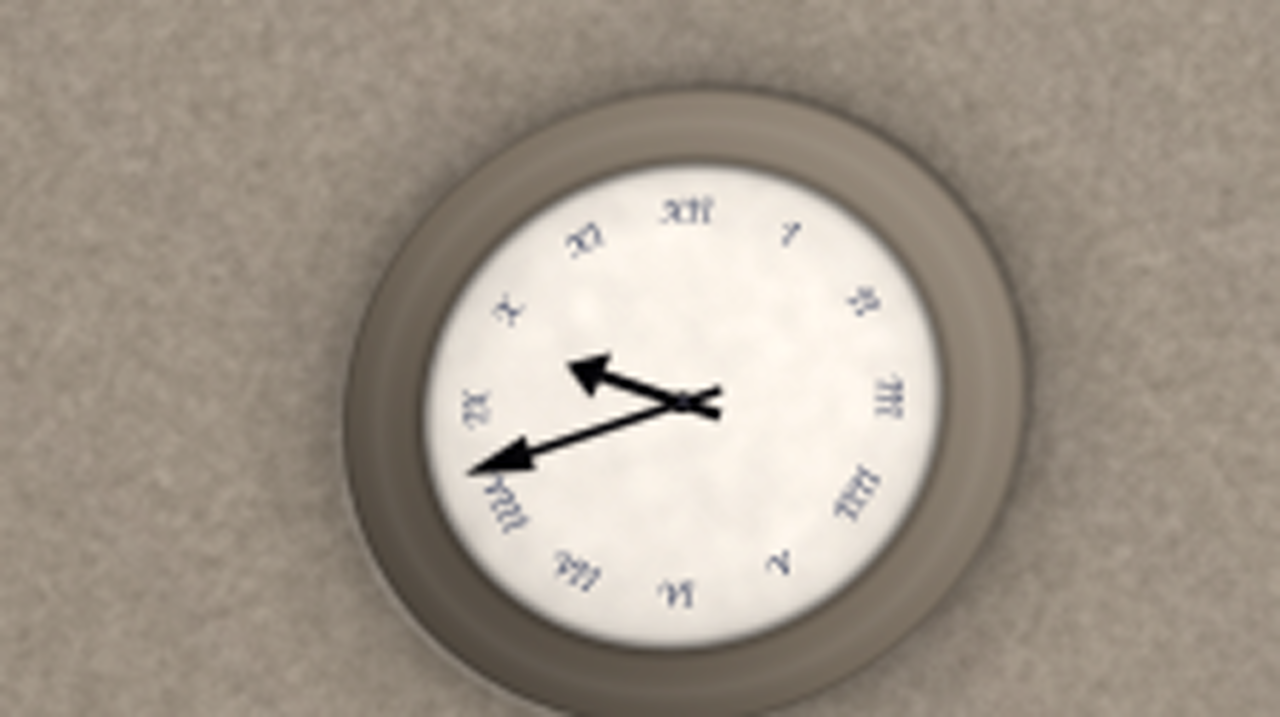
9:42
